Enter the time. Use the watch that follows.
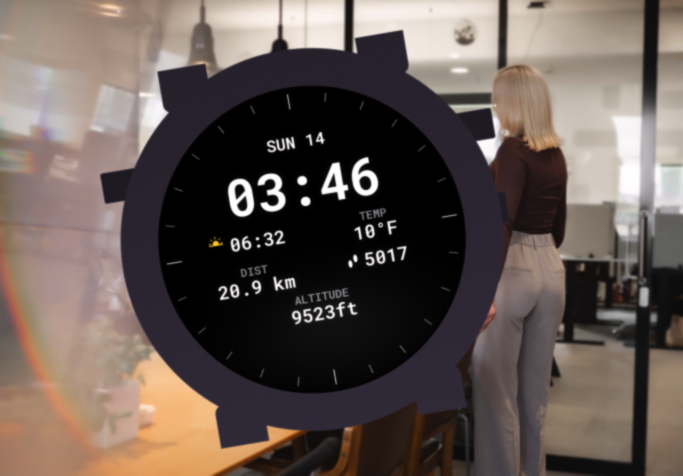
3:46
